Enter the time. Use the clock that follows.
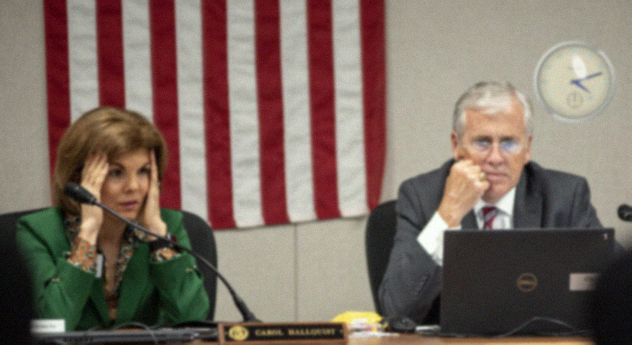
4:12
